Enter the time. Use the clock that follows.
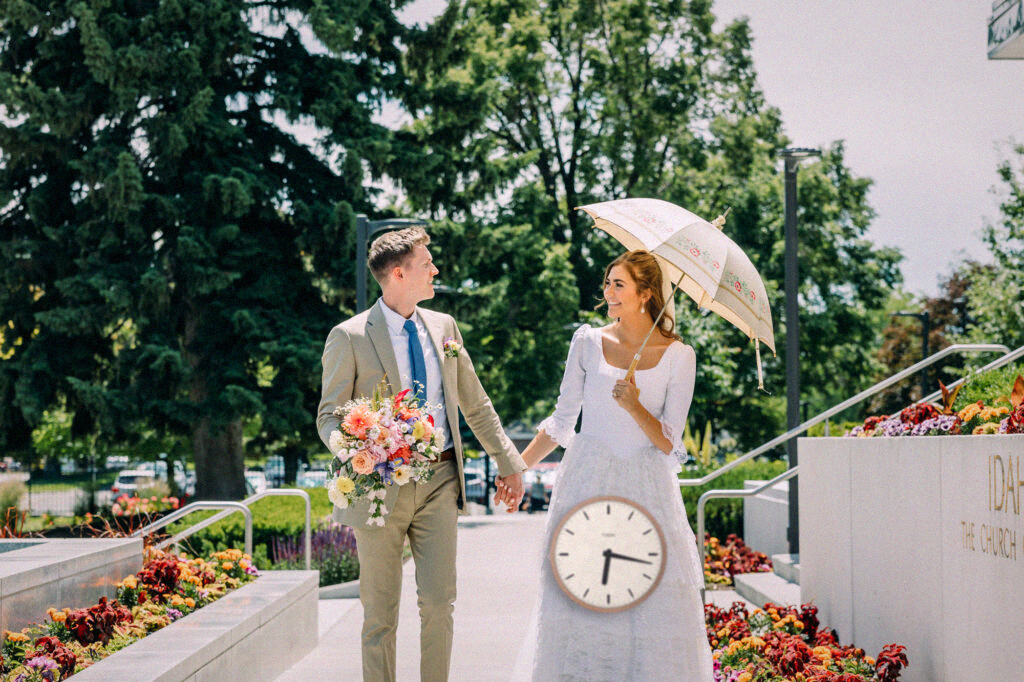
6:17
